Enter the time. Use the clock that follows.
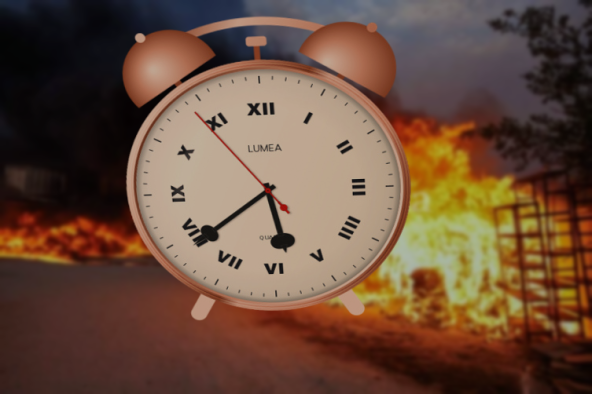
5:38:54
